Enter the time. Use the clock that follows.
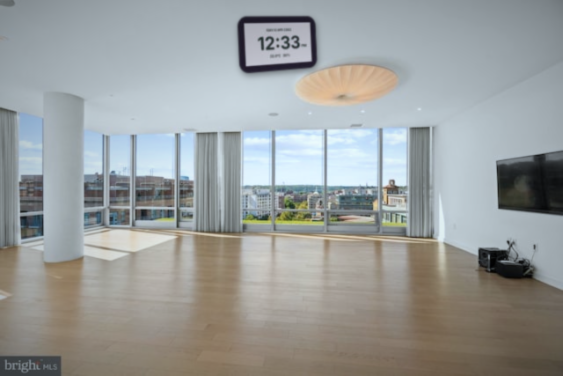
12:33
